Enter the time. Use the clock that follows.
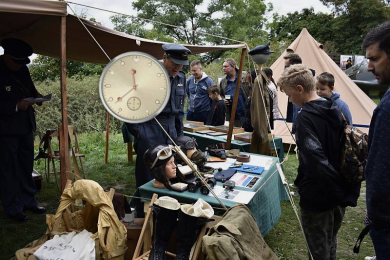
11:38
